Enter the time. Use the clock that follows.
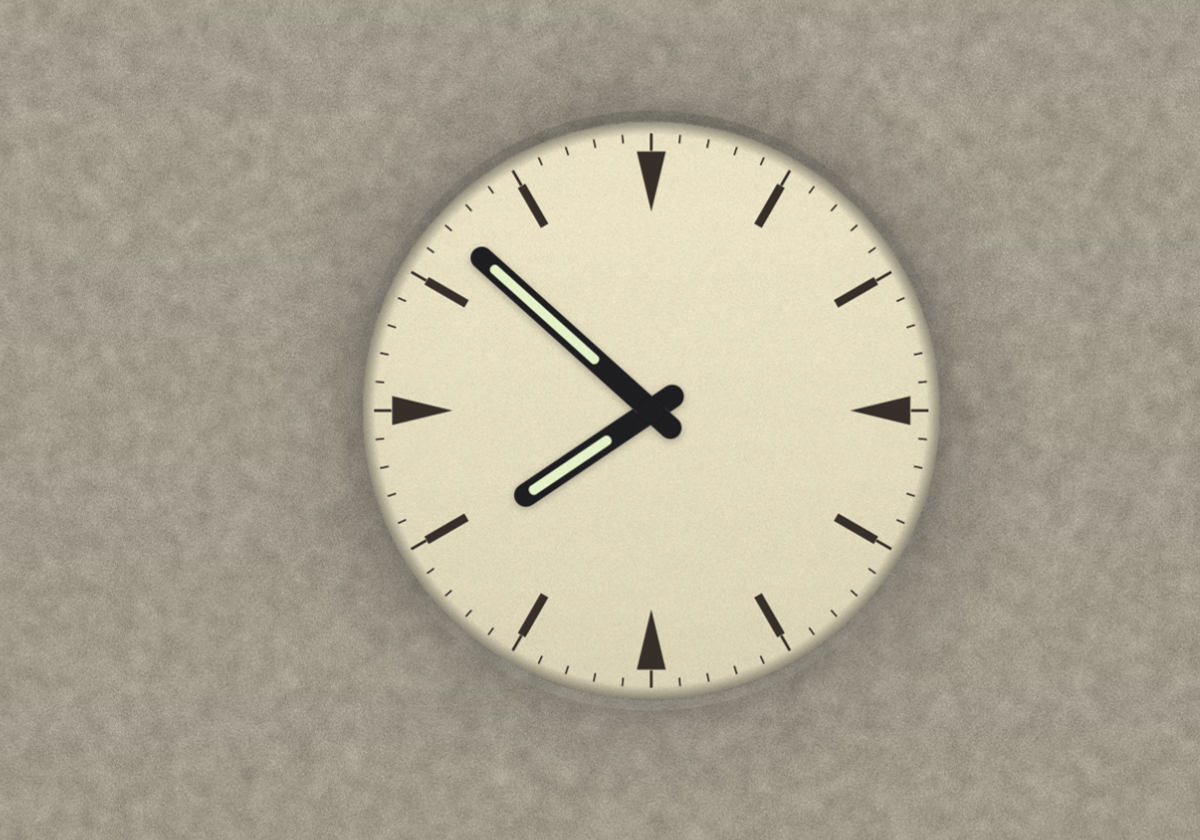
7:52
